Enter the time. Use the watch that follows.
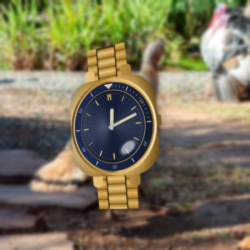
12:12
